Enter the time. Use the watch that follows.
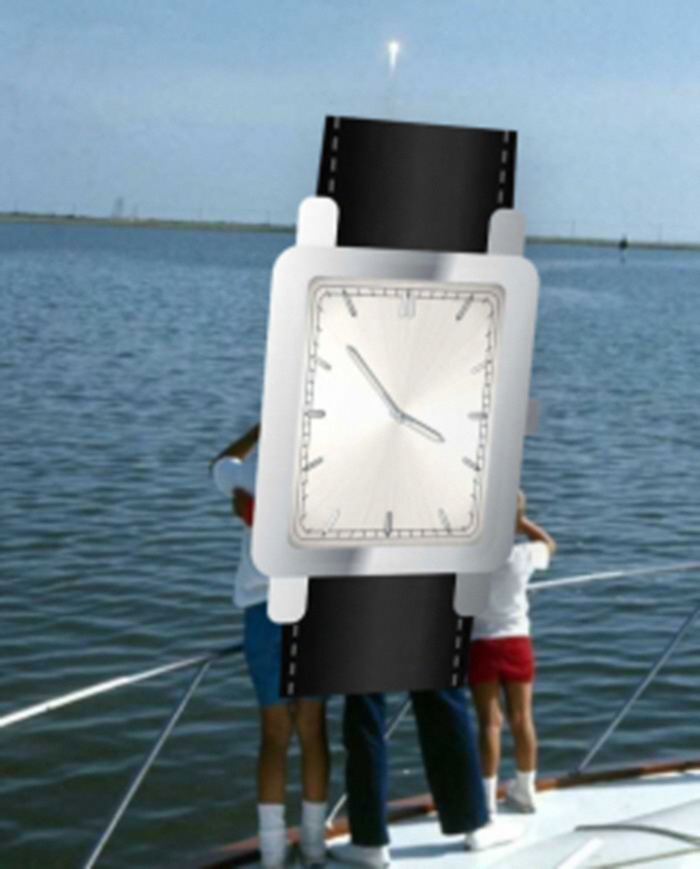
3:53
